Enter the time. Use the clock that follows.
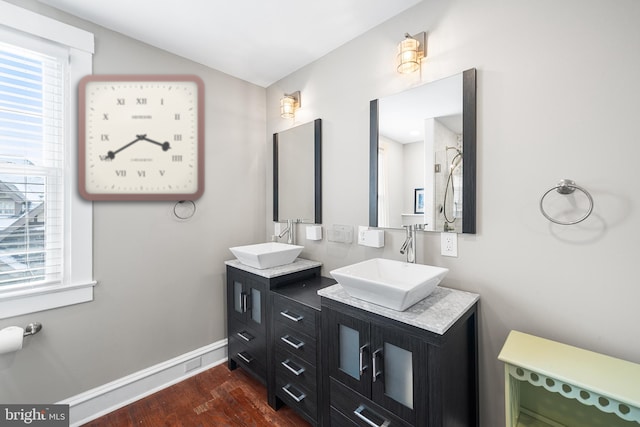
3:40
